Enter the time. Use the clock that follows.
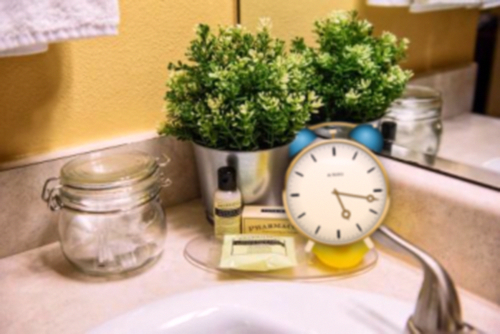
5:17
